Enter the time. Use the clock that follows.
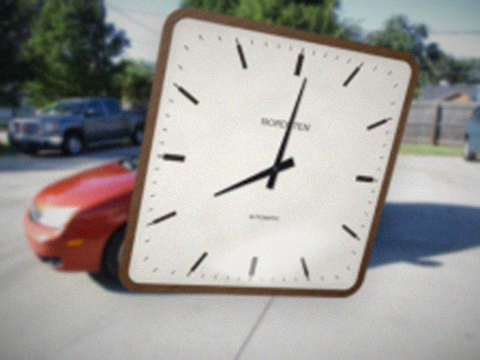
8:01
